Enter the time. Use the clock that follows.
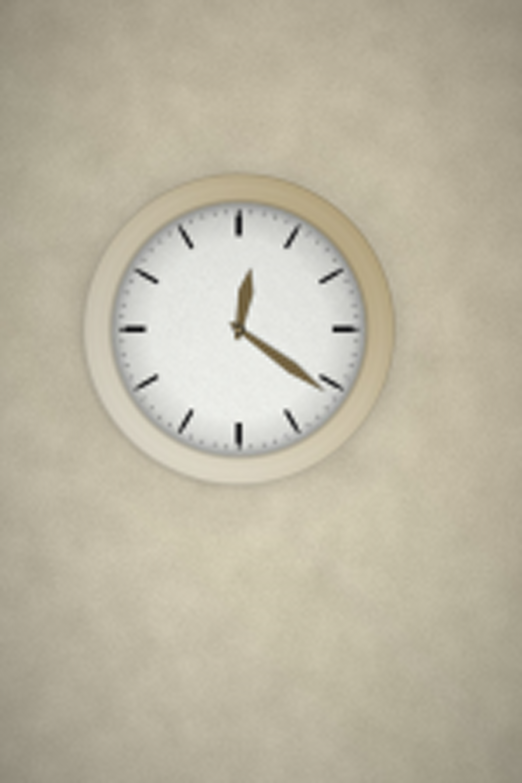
12:21
